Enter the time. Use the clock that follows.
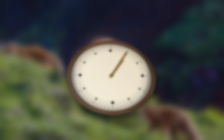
1:05
